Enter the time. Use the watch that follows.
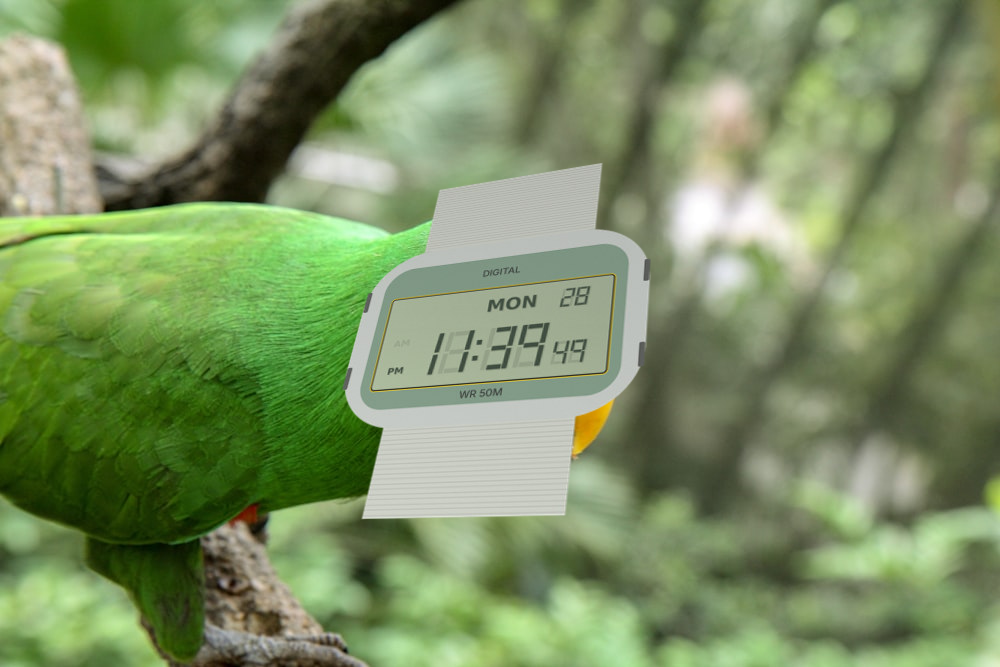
11:39:49
